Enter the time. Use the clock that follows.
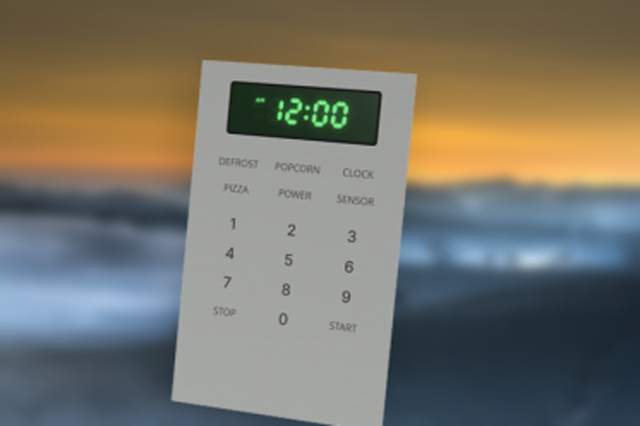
12:00
